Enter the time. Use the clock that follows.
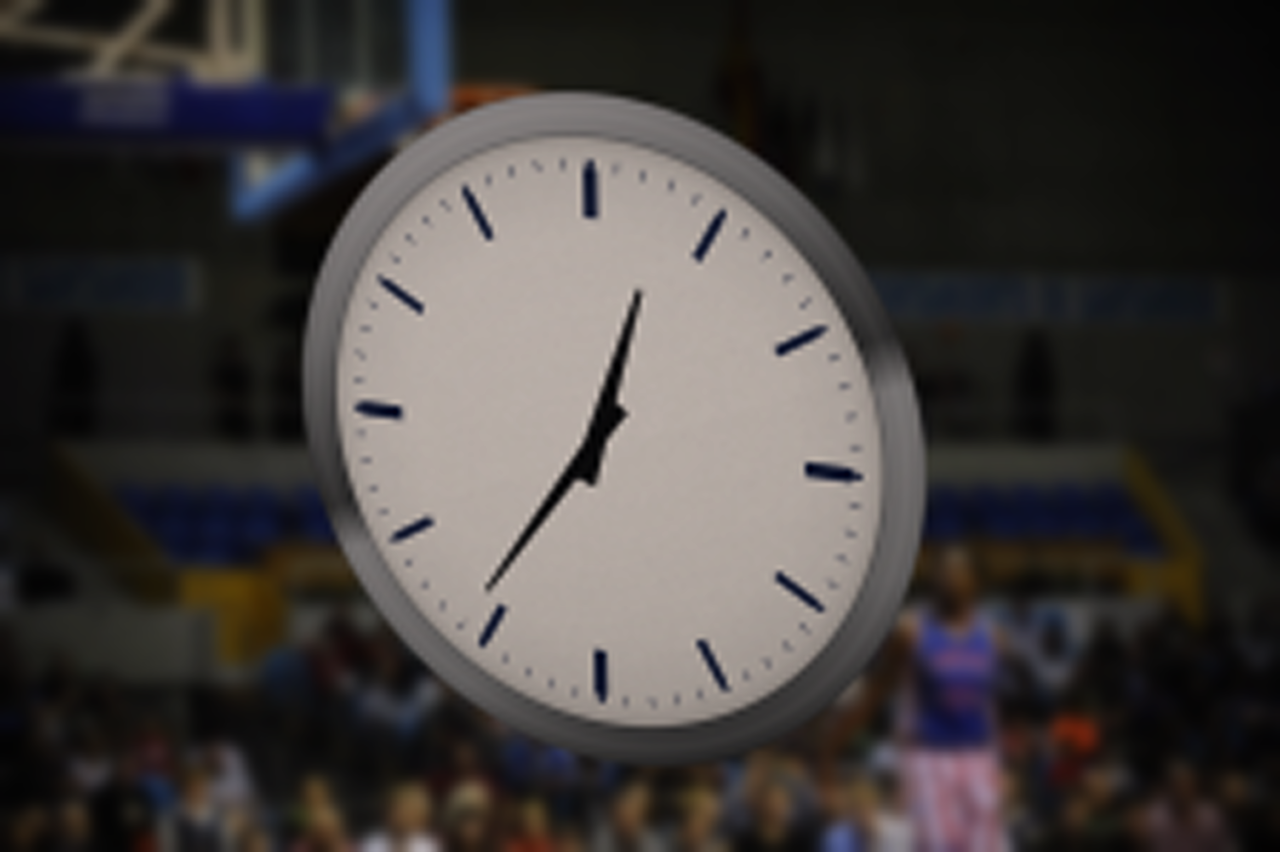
12:36
